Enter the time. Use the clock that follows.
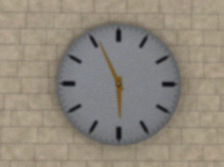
5:56
